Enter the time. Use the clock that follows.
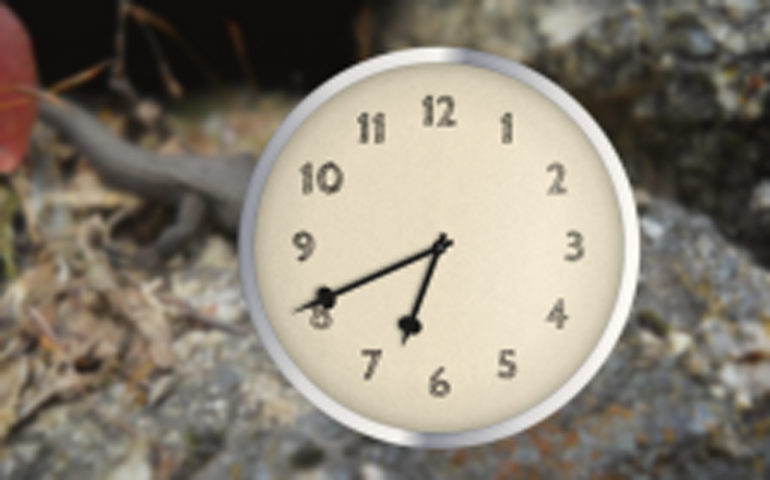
6:41
